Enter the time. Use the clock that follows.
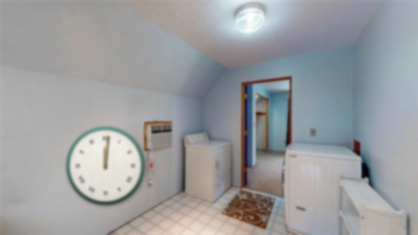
12:01
